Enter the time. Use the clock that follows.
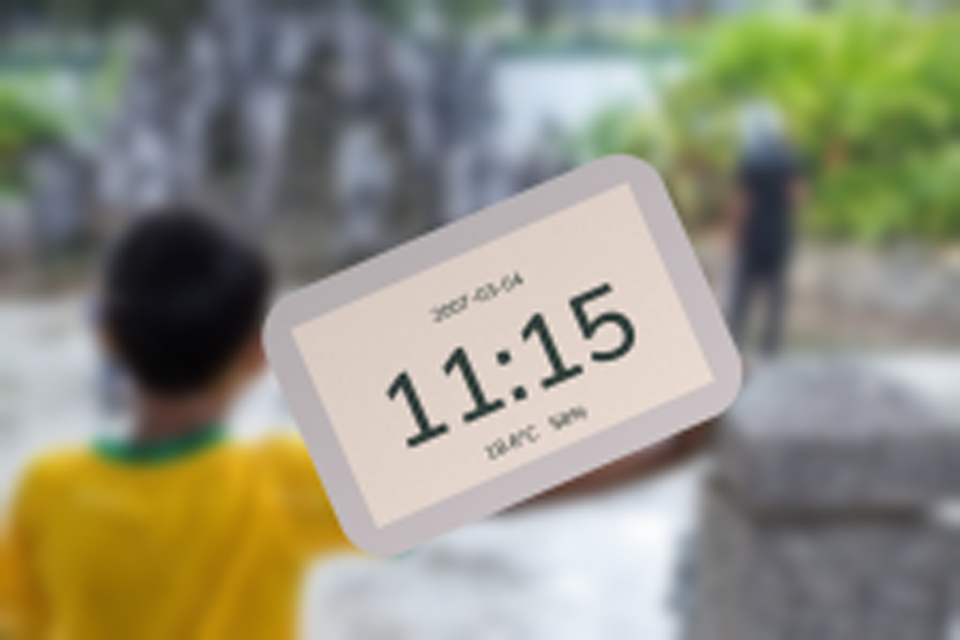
11:15
